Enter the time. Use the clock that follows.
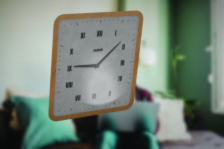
9:08
